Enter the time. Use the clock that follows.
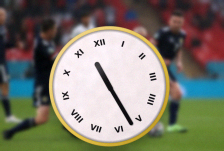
11:27
